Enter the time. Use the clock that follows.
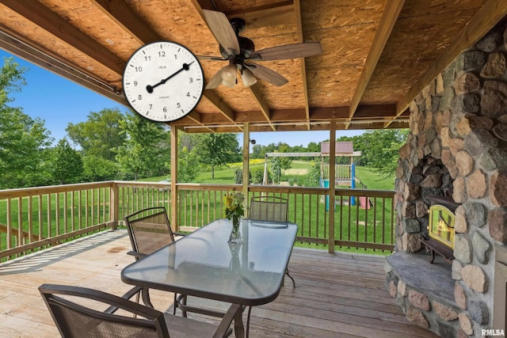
8:10
